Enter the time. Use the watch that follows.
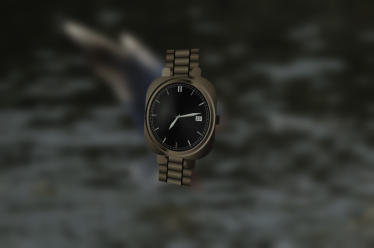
7:13
